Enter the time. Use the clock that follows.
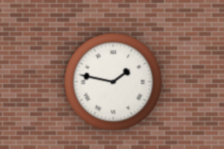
1:47
